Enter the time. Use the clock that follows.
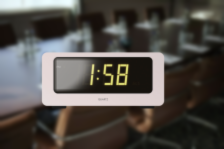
1:58
